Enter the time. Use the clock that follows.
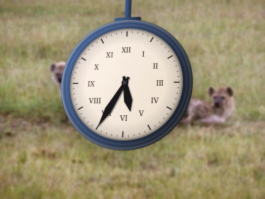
5:35
